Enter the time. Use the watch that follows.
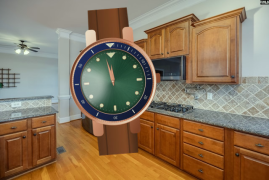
11:58
